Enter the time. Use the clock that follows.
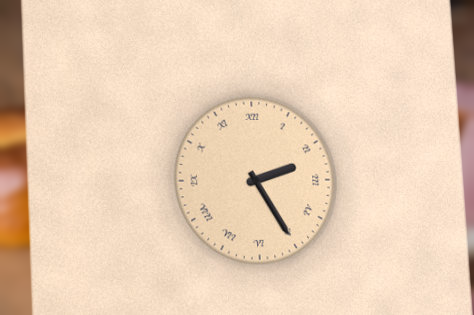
2:25
